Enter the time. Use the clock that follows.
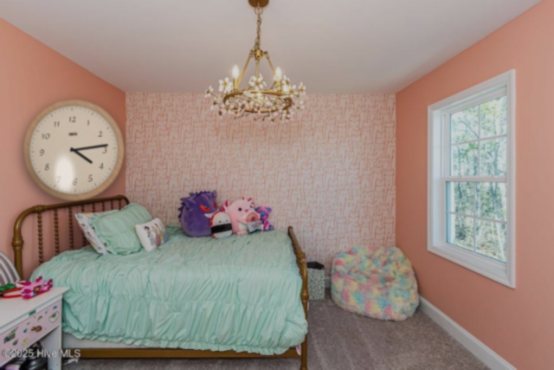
4:14
